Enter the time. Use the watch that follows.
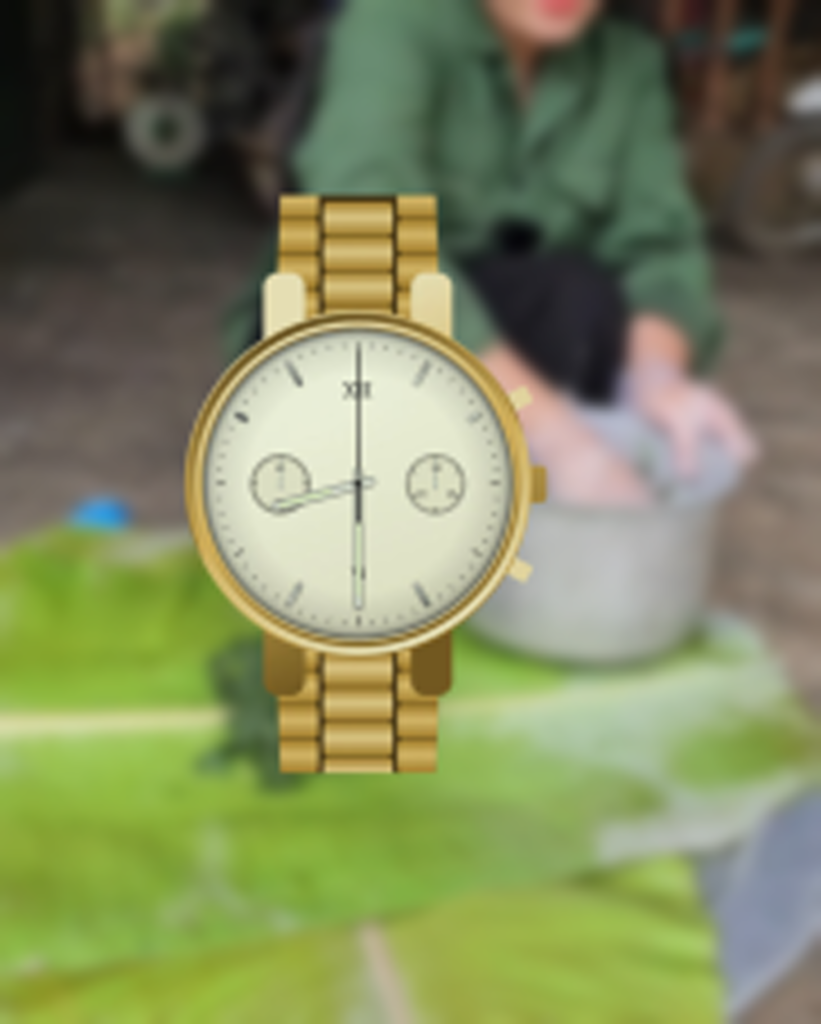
8:30
